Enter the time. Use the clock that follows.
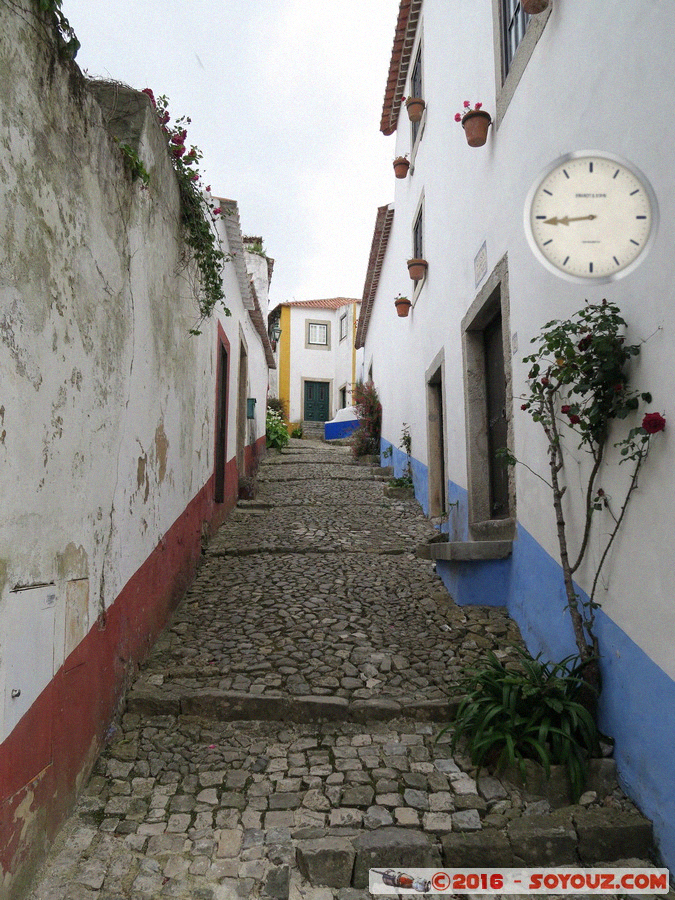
8:44
